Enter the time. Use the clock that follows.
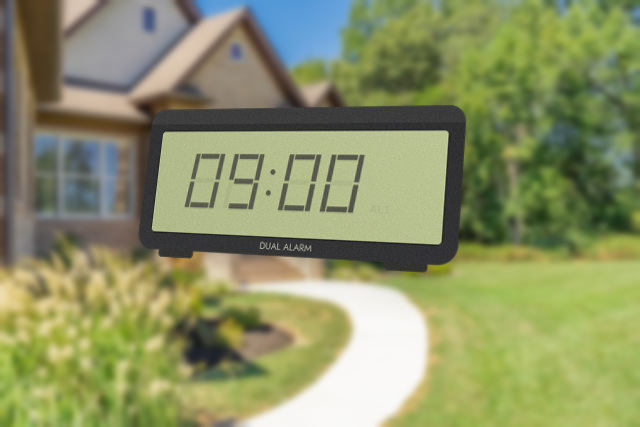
9:00
